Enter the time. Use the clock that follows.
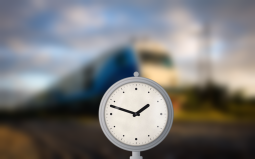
1:48
